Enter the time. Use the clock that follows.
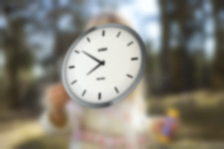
7:51
